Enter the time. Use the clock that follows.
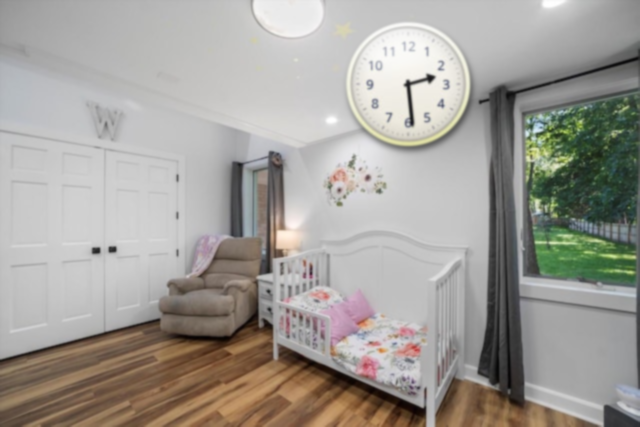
2:29
